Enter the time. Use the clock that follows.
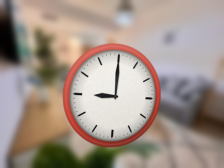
9:00
